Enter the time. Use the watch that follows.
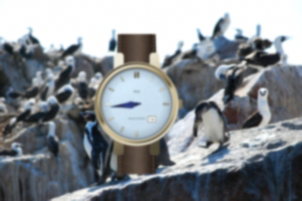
8:44
